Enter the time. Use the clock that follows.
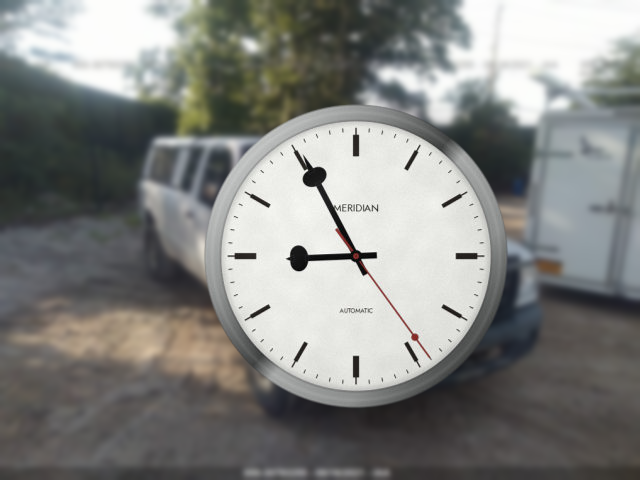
8:55:24
